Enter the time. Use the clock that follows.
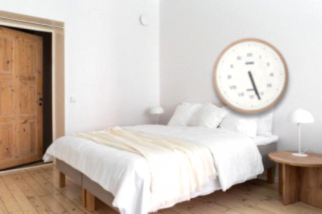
5:27
